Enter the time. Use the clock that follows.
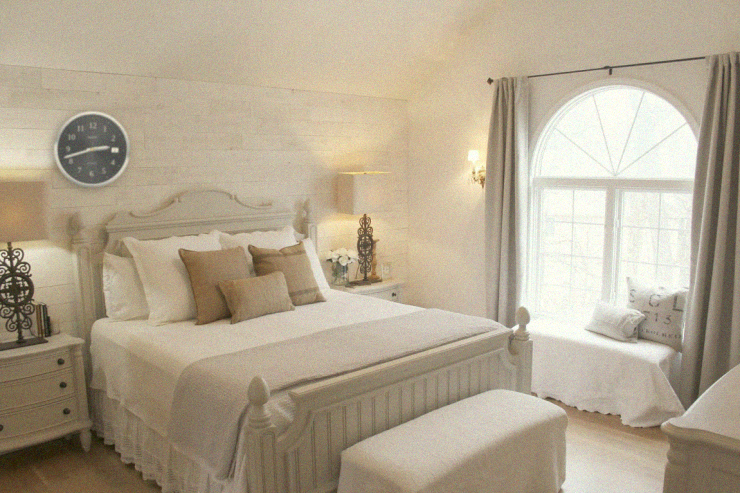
2:42
